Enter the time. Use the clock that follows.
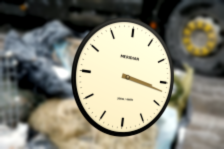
3:17
